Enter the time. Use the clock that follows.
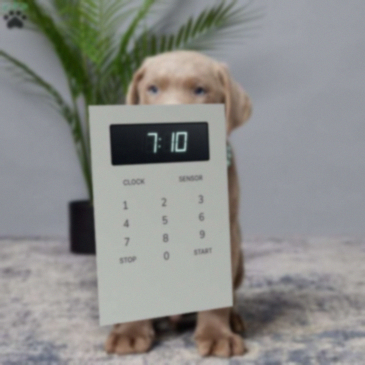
7:10
